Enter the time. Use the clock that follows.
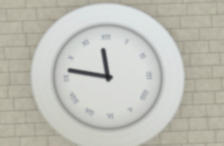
11:47
